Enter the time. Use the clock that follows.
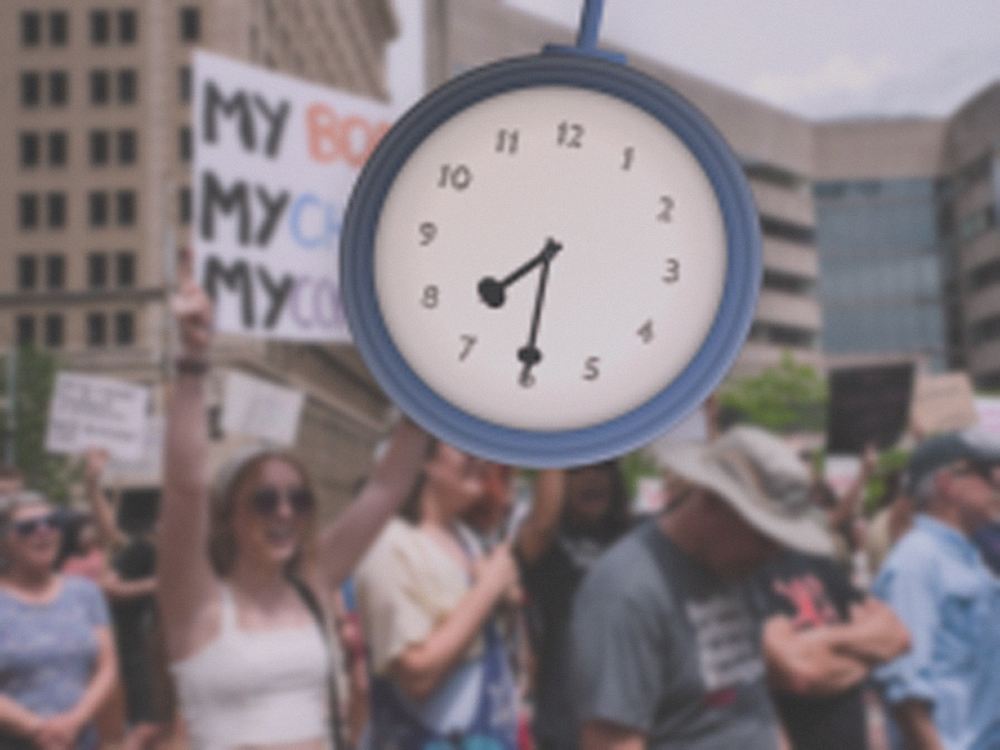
7:30
